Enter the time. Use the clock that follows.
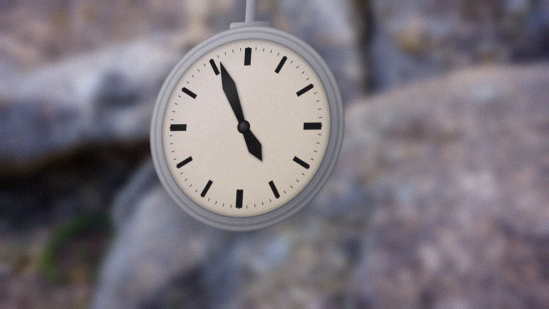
4:56
